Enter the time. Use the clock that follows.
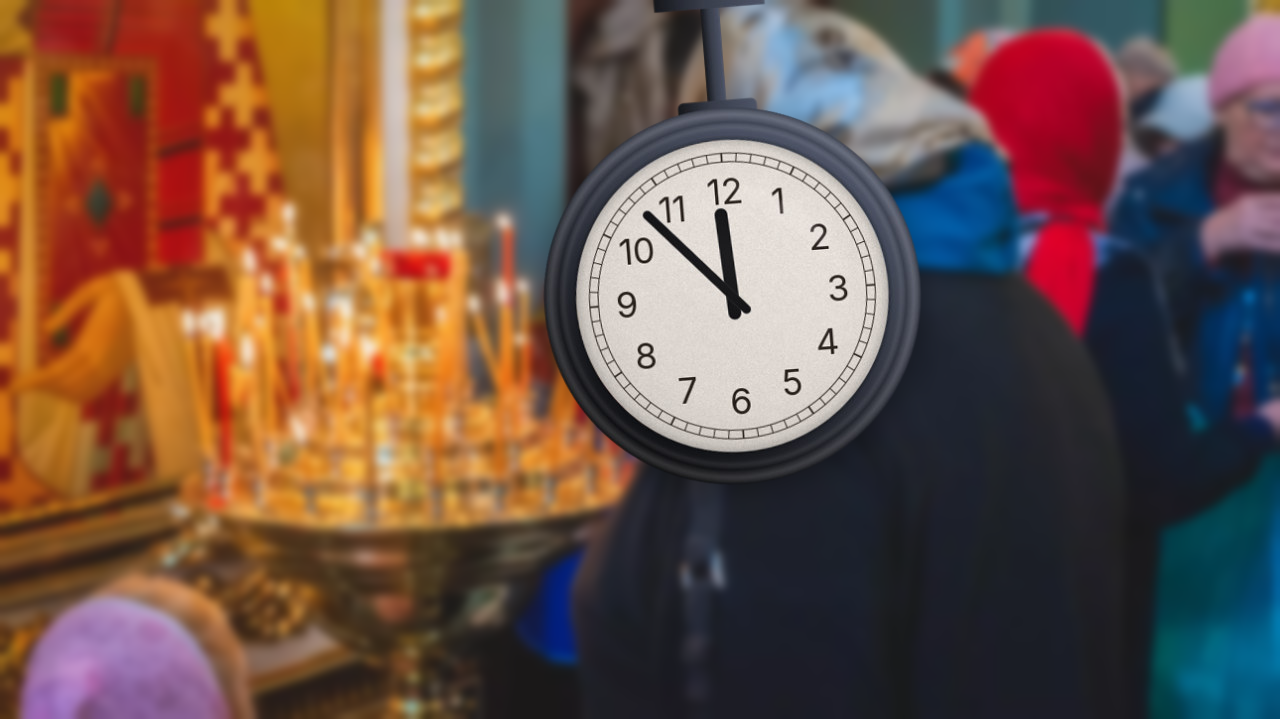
11:53
